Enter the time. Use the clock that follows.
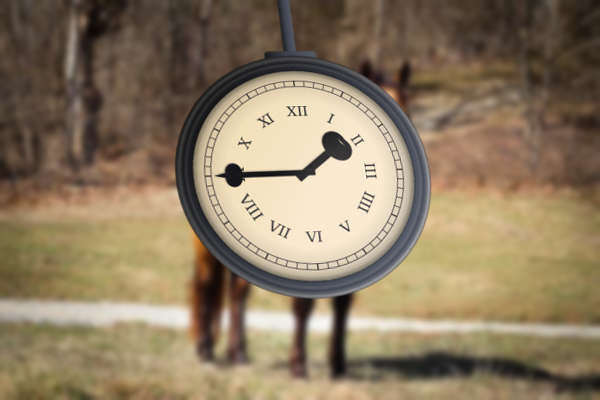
1:45
